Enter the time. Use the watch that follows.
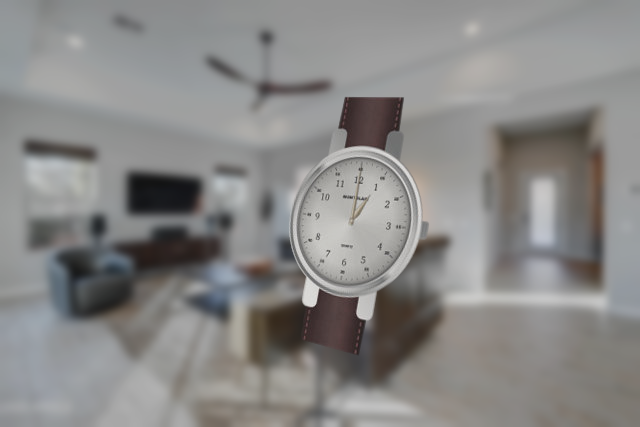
1:00
